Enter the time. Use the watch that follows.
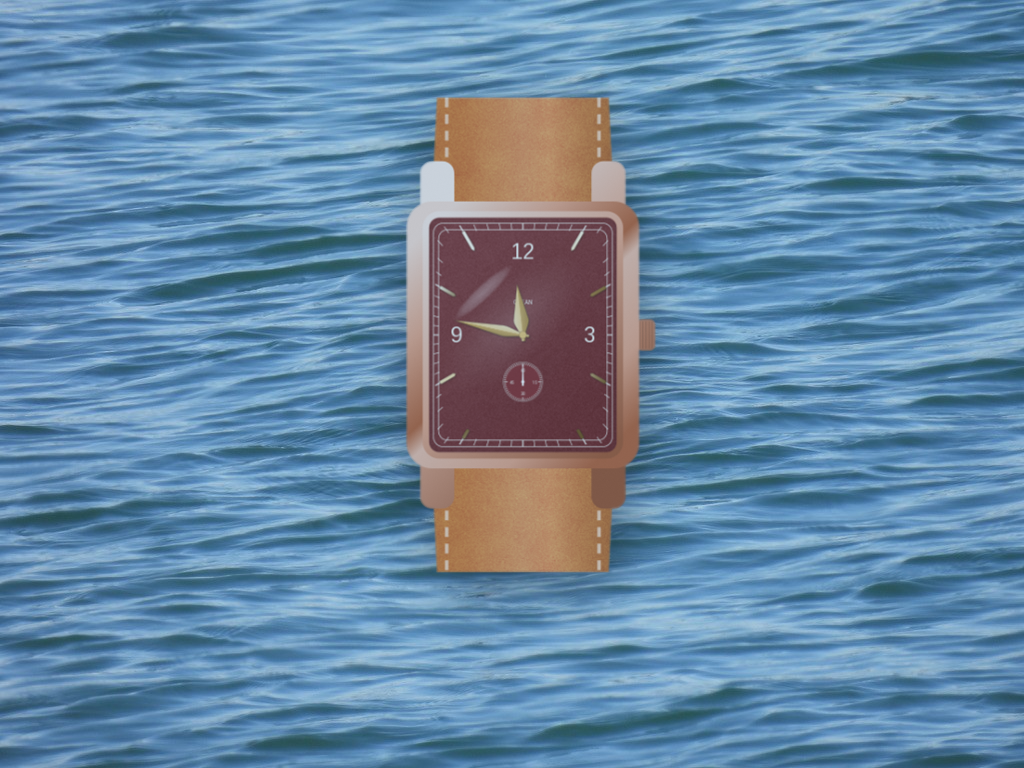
11:47
